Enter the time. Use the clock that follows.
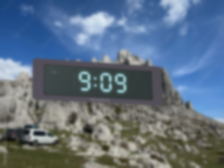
9:09
